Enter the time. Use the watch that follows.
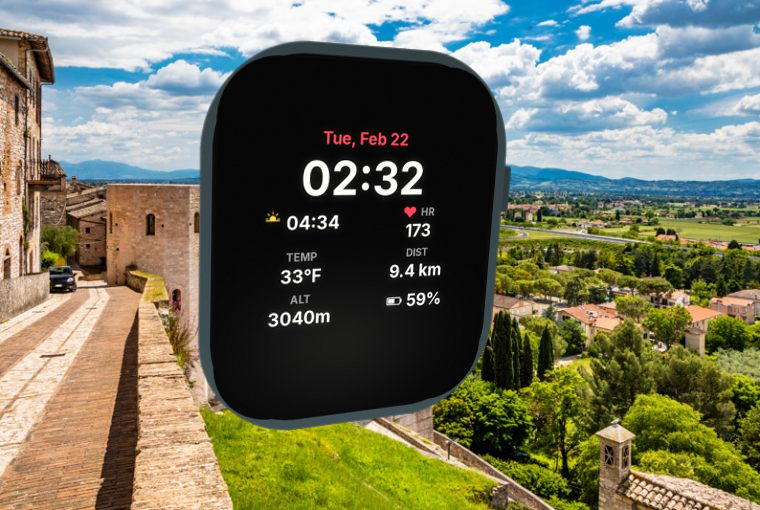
2:32
